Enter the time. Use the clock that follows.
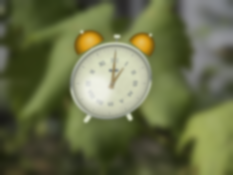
1:00
